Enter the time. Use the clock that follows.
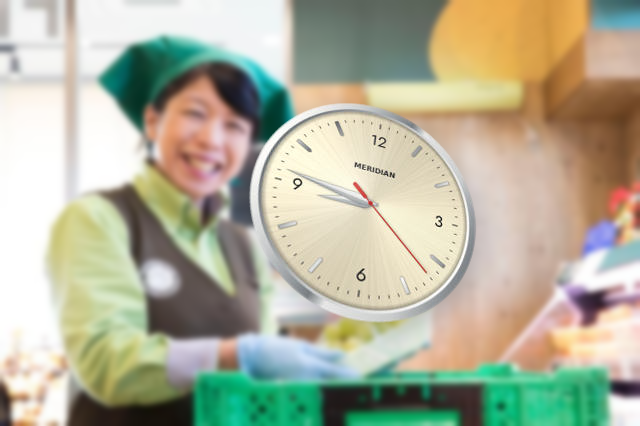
8:46:22
